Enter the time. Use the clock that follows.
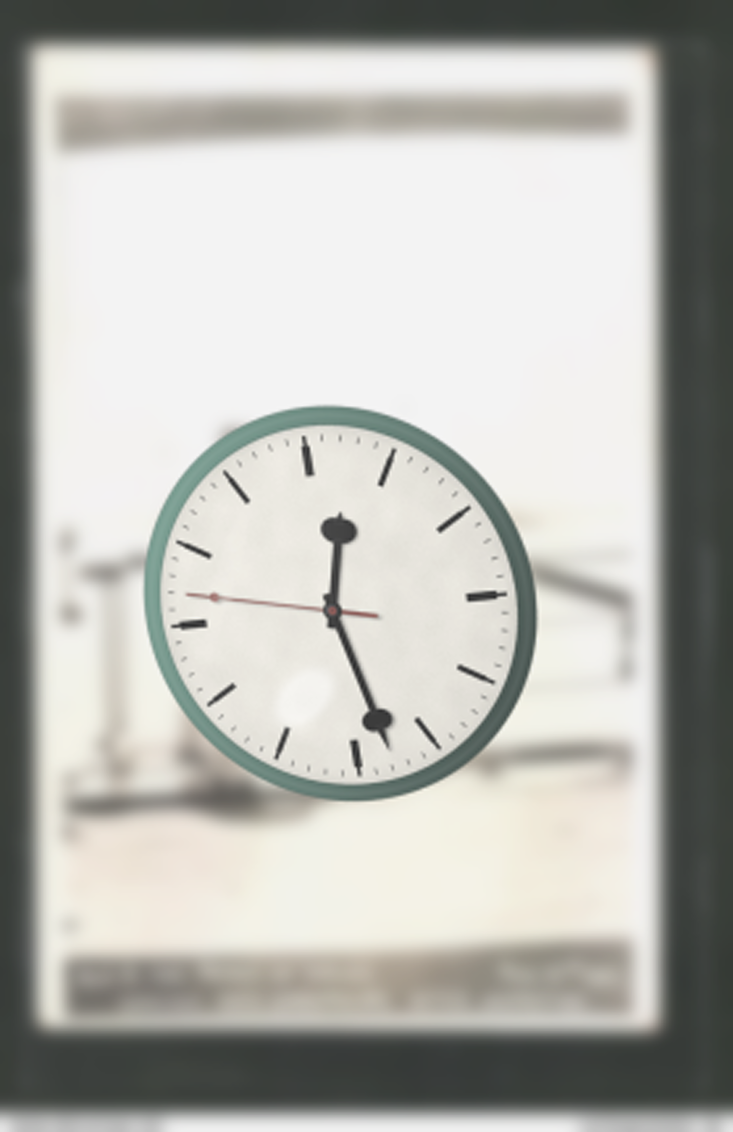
12:27:47
